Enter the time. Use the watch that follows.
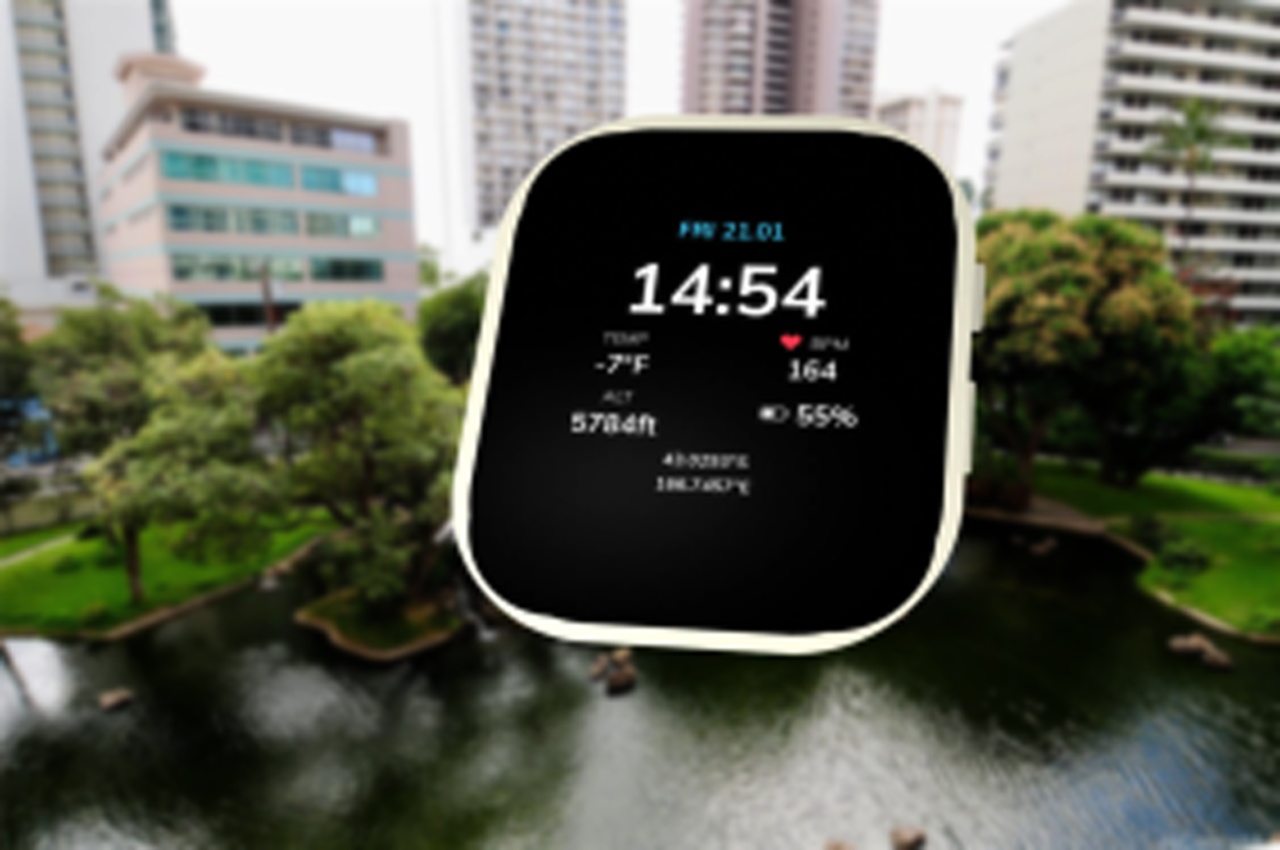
14:54
